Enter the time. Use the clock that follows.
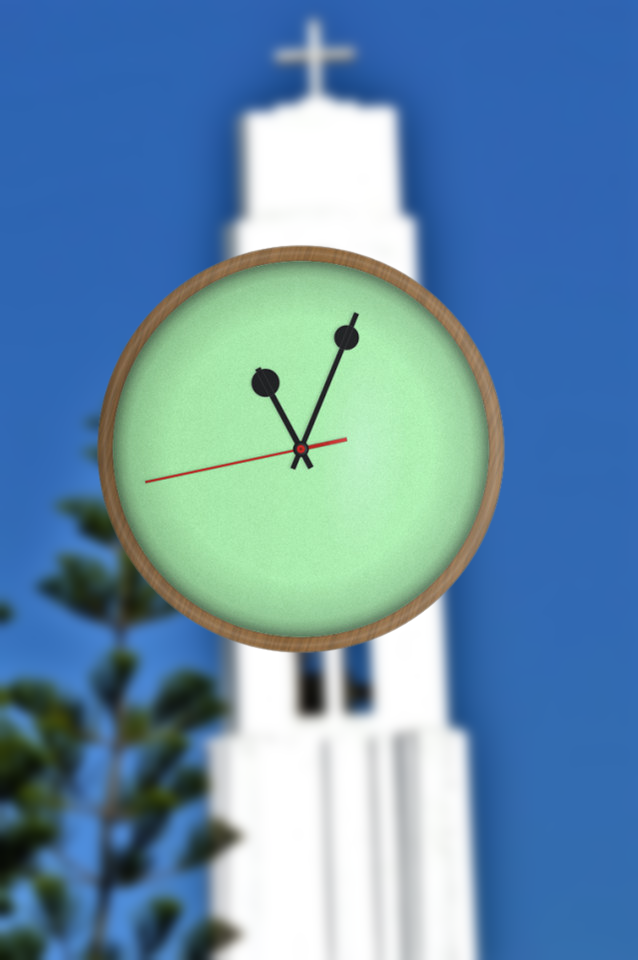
11:03:43
